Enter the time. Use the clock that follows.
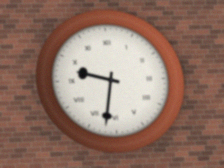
9:32
